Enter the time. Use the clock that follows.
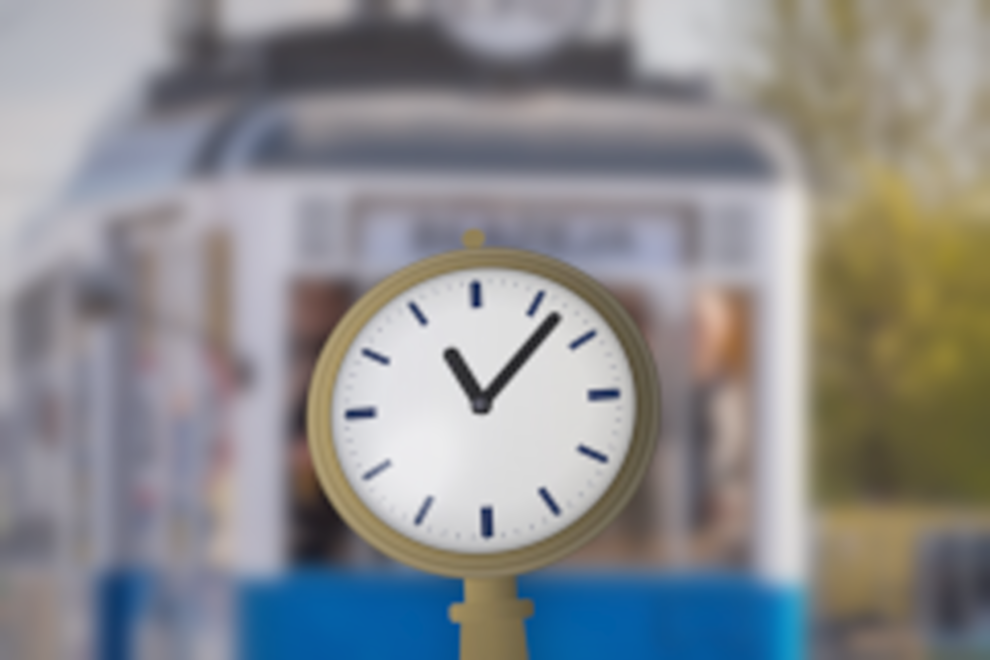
11:07
